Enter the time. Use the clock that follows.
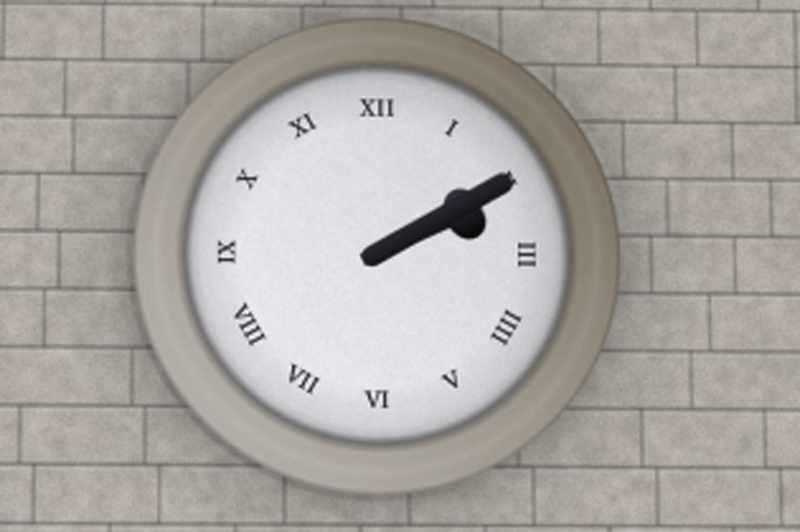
2:10
